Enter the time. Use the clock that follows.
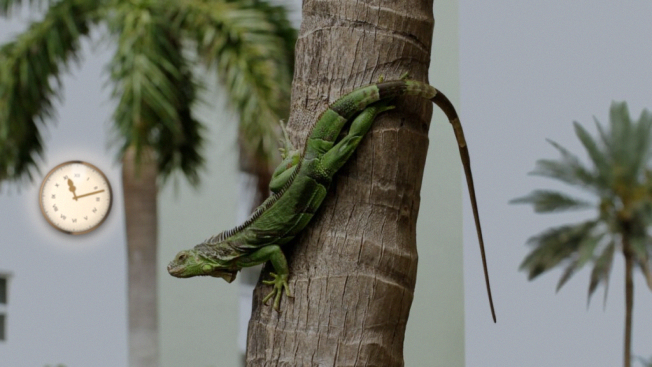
11:12
